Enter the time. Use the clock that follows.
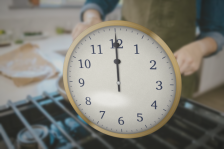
12:00
